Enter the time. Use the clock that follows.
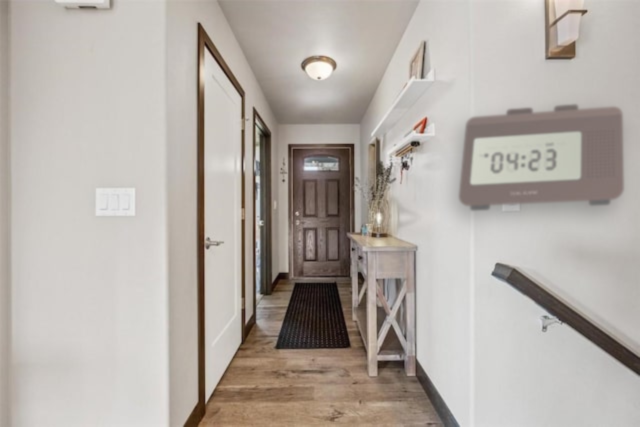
4:23
